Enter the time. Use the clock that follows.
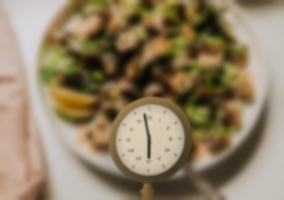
5:58
